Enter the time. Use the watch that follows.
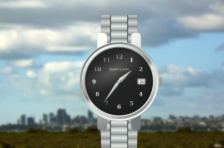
1:36
